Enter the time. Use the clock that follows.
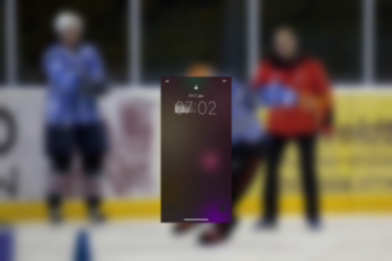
7:02
